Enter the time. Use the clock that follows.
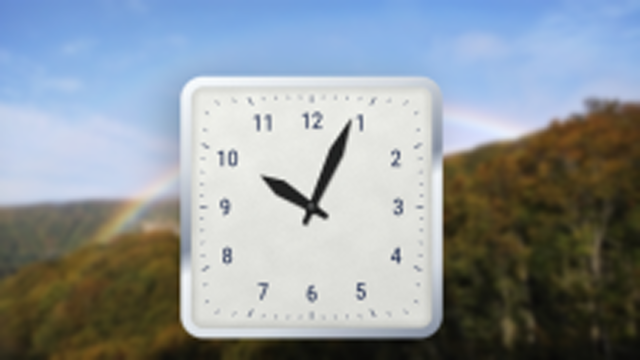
10:04
